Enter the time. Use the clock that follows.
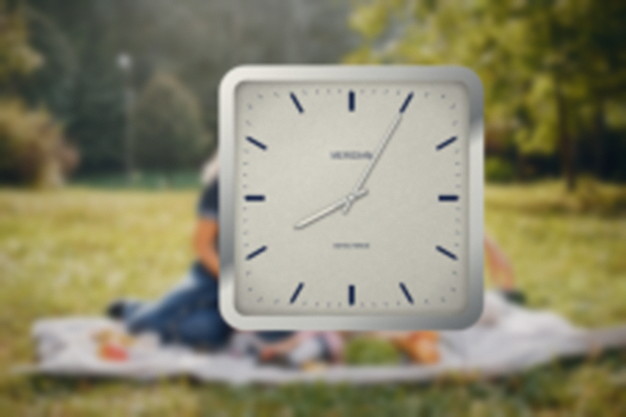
8:05
